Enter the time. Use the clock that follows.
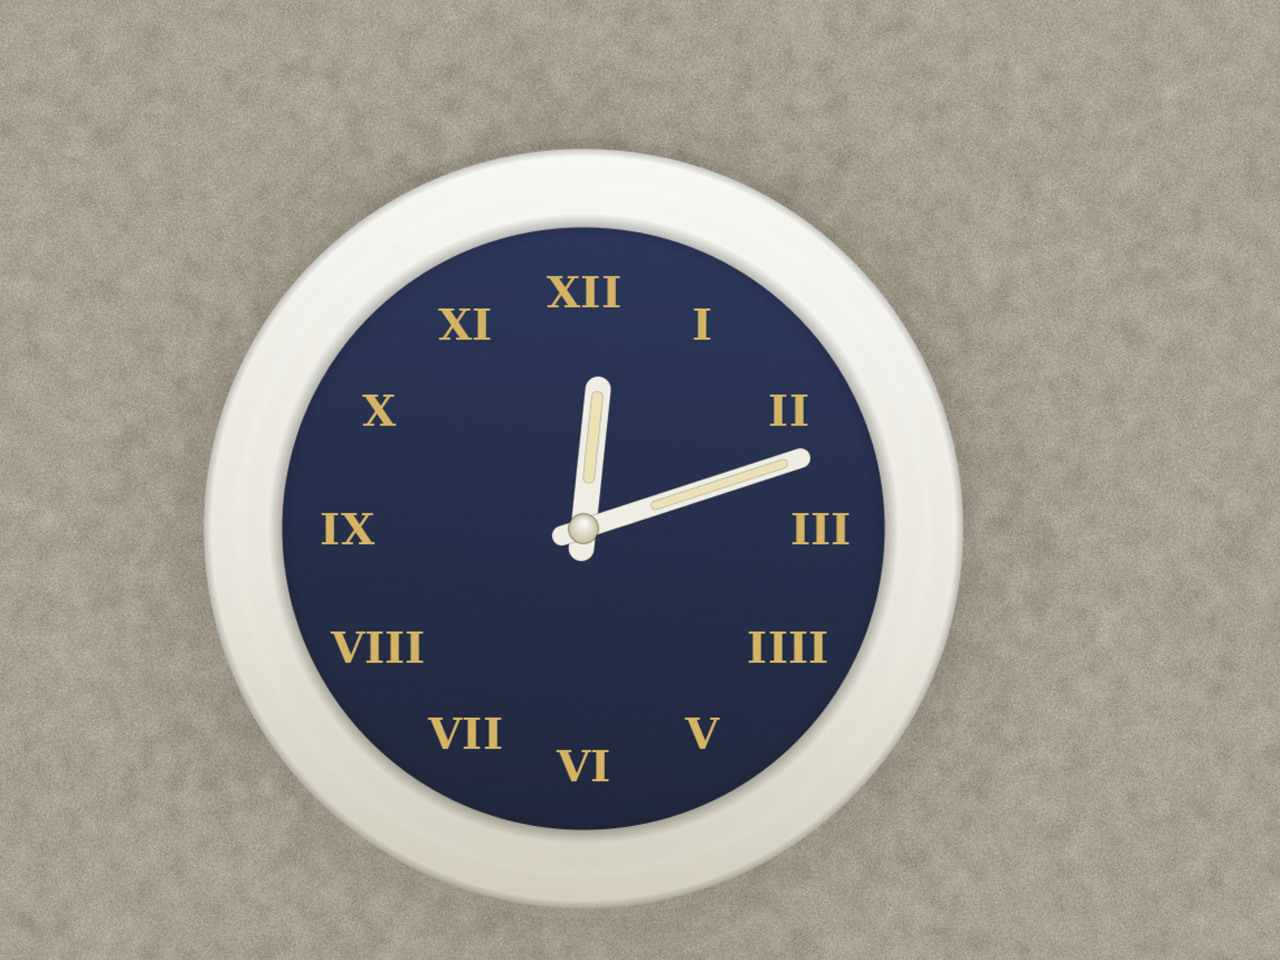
12:12
